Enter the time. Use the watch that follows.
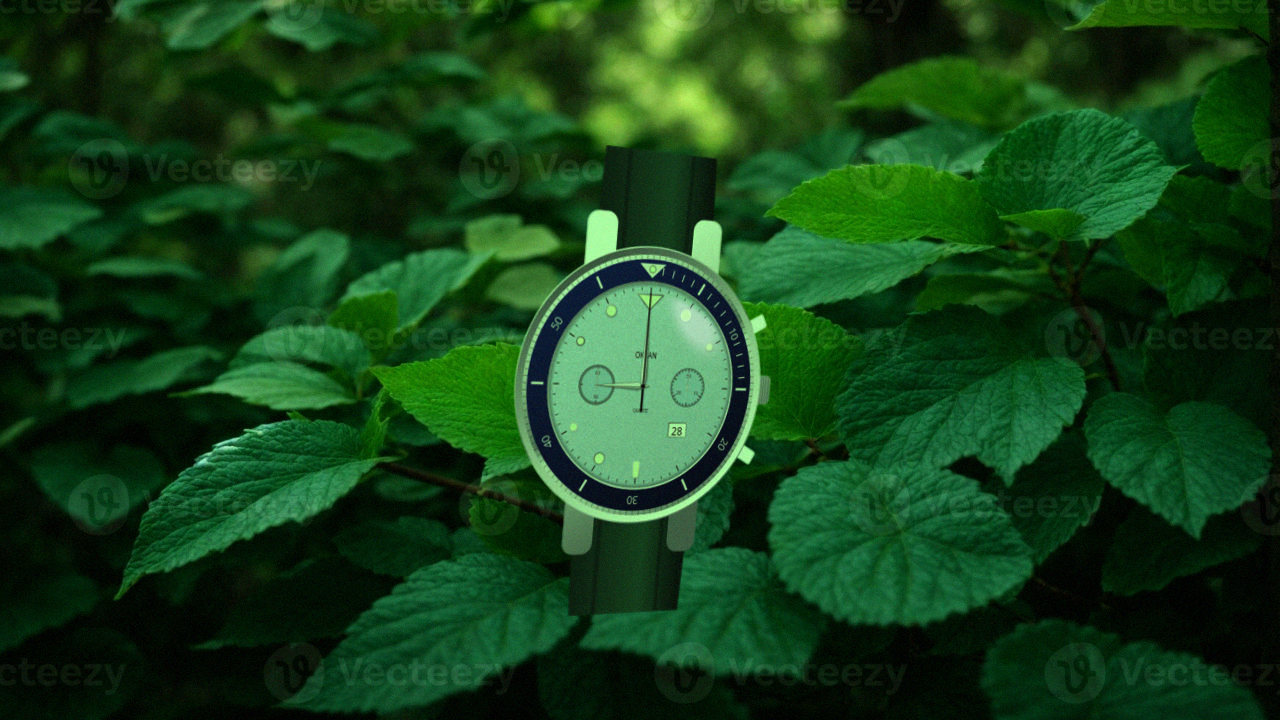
9:00
